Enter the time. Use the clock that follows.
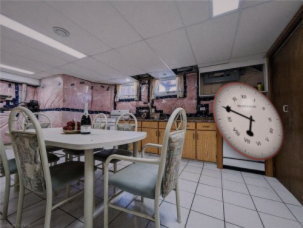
6:49
